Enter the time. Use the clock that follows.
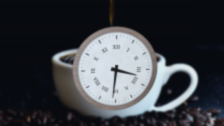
3:31
